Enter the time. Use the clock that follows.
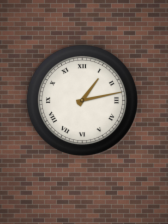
1:13
